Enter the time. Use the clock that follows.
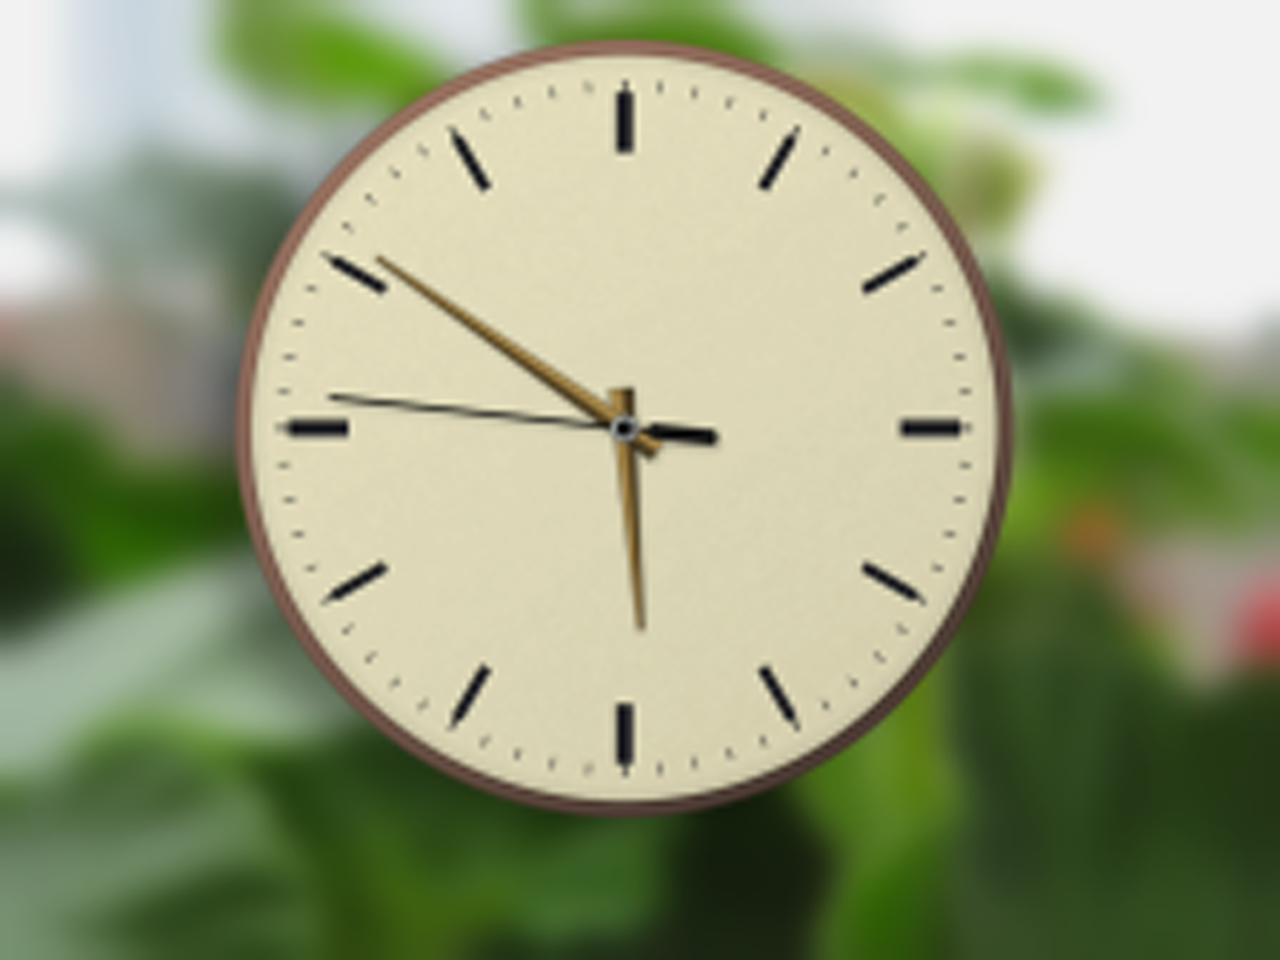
5:50:46
